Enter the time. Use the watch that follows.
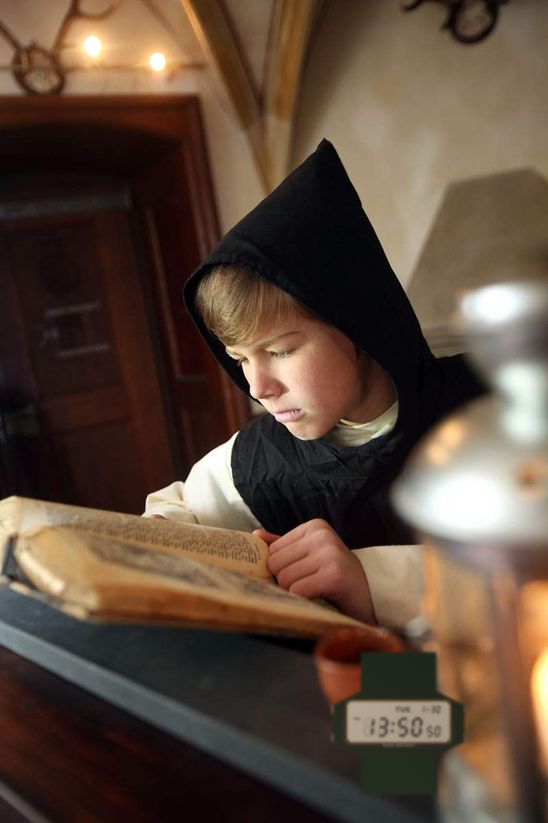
13:50
